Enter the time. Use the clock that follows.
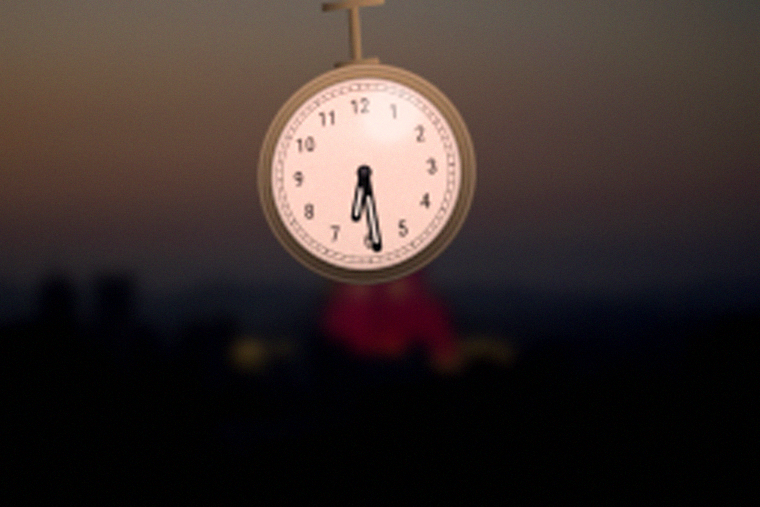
6:29
